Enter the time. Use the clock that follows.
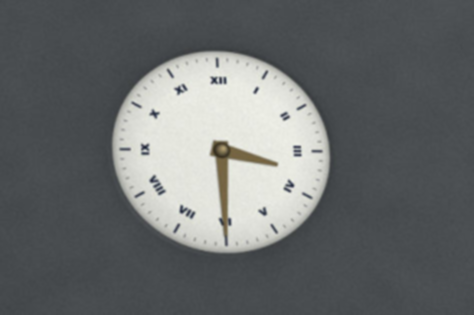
3:30
